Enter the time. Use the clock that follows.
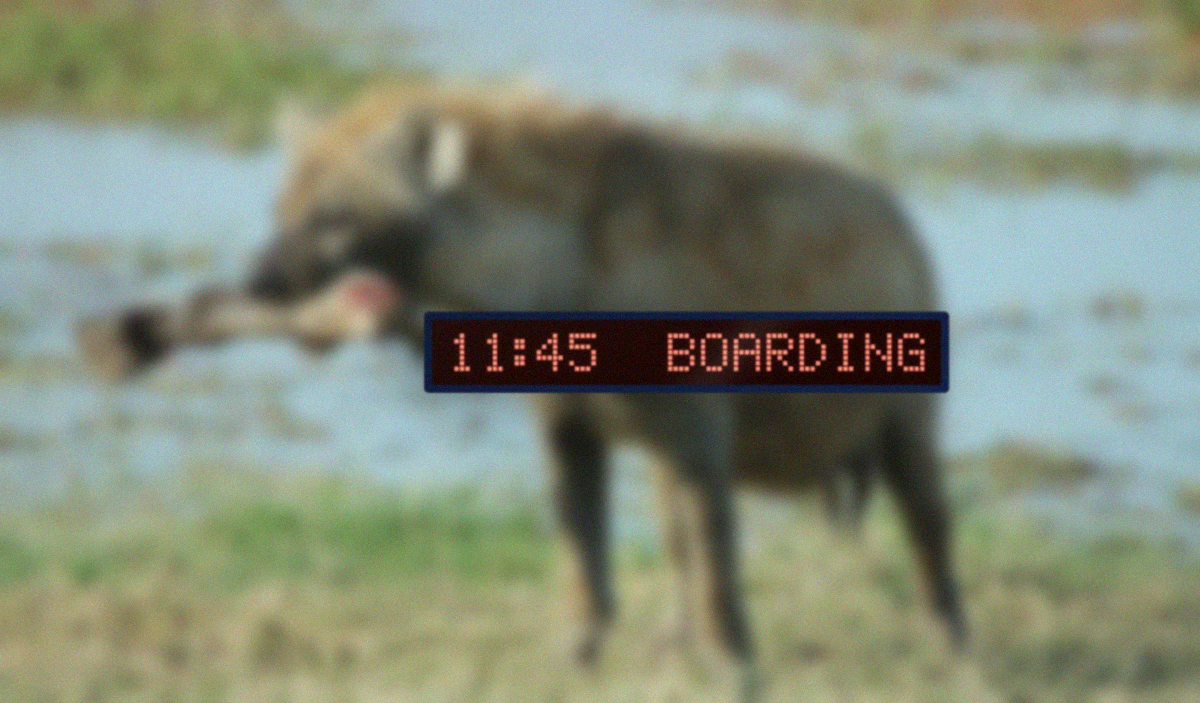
11:45
